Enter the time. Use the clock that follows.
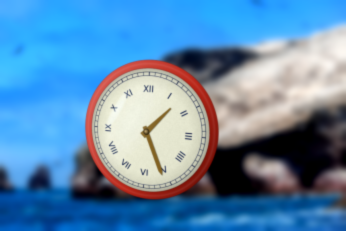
1:26
